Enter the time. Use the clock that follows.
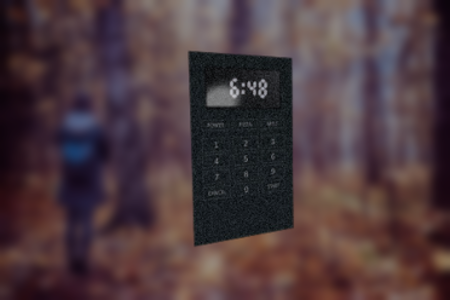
6:48
